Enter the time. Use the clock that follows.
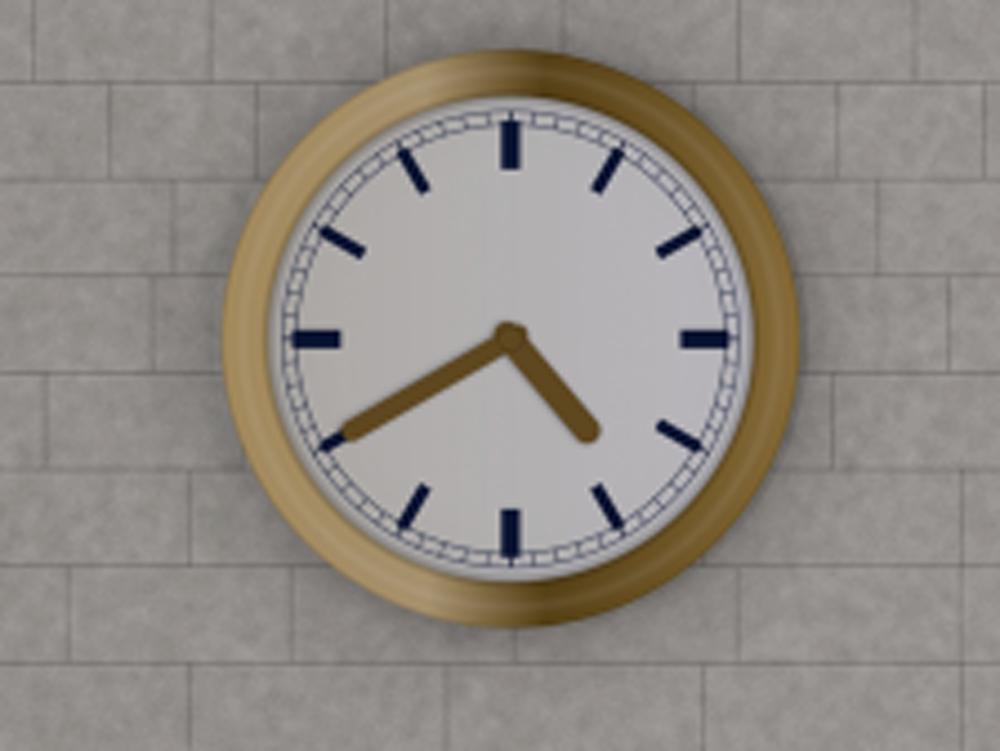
4:40
